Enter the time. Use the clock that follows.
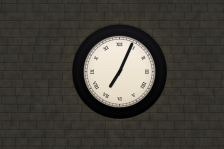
7:04
